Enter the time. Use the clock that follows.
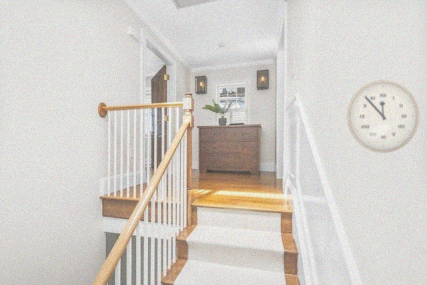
11:53
